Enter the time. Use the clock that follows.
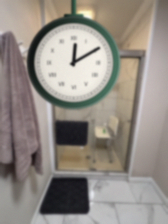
12:10
